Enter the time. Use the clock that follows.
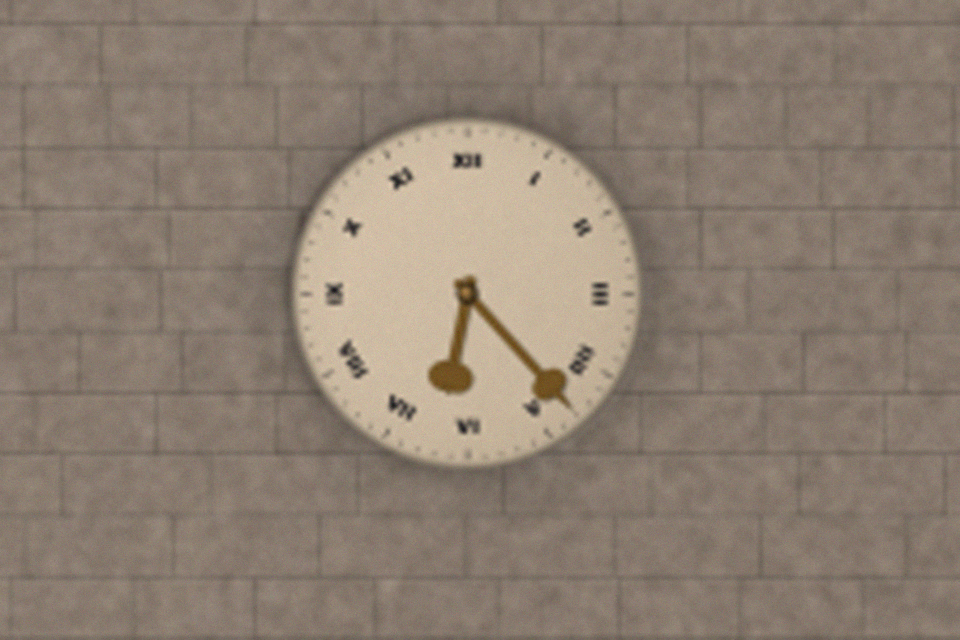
6:23
